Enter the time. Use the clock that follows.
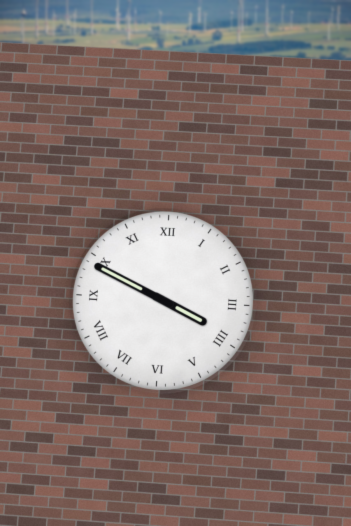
3:49
